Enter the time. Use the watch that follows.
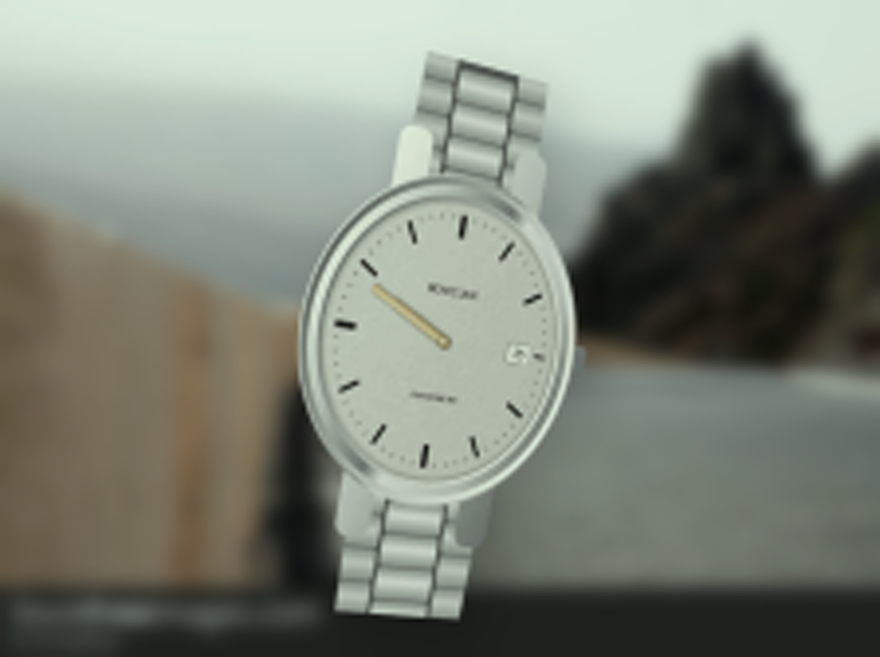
9:49
